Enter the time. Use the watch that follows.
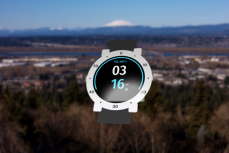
3:16
